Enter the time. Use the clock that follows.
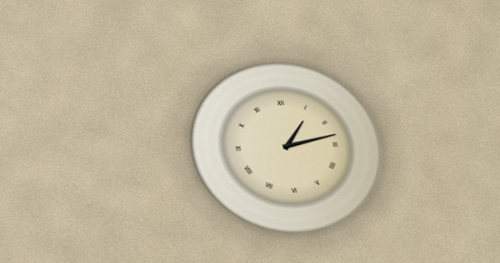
1:13
